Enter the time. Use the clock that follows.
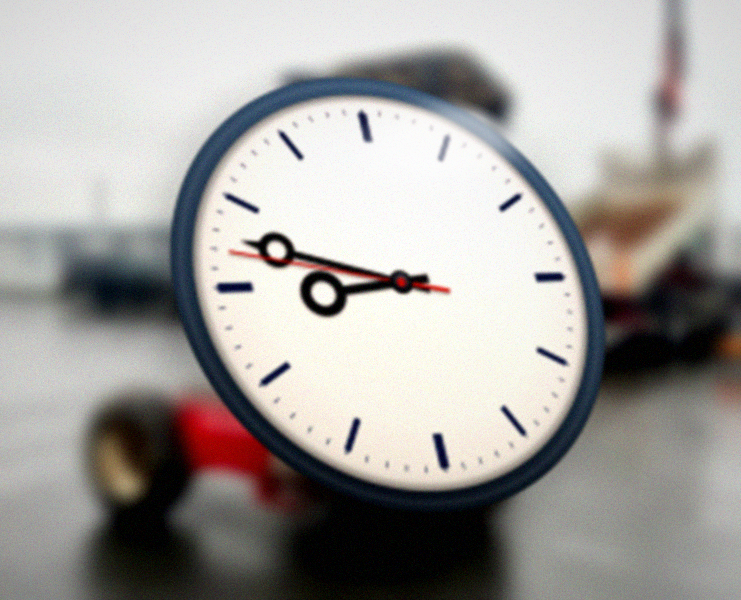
8:47:47
